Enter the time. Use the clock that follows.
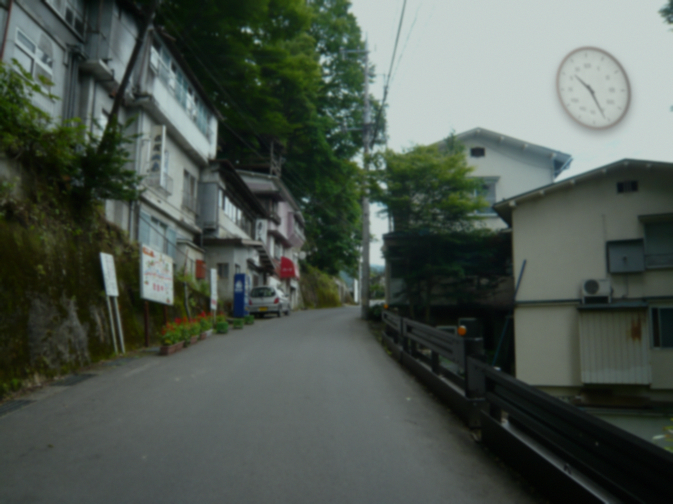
10:26
